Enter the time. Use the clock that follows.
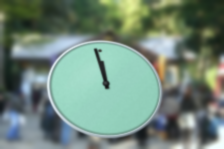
11:59
